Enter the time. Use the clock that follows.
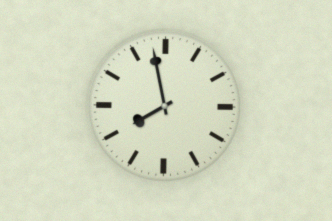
7:58
